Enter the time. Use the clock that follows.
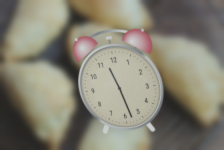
11:28
